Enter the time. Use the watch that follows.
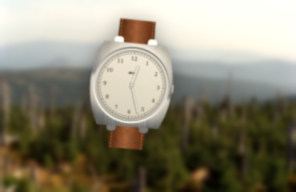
12:27
